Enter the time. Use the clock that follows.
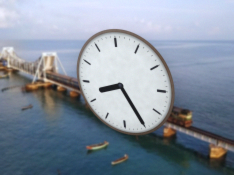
8:25
